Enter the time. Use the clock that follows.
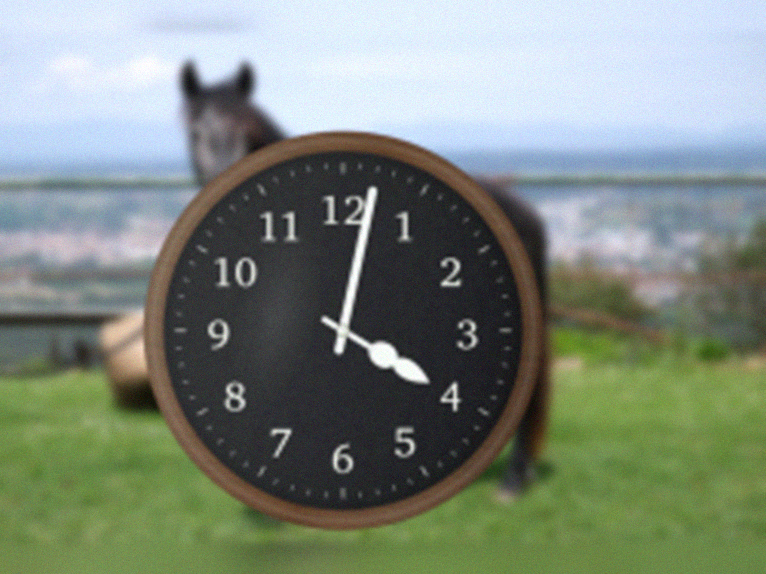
4:02
